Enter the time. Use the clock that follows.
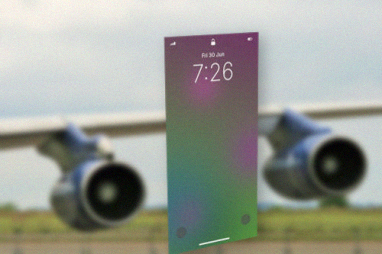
7:26
